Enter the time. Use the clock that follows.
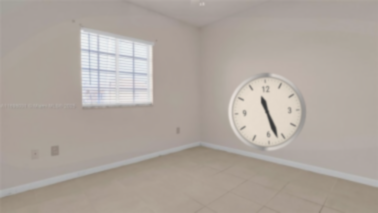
11:27
